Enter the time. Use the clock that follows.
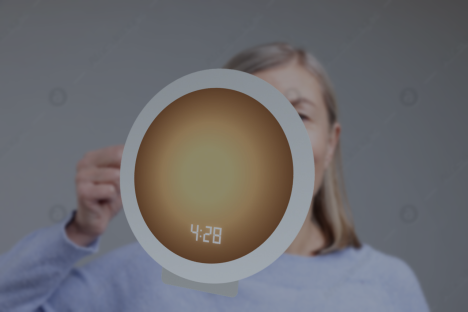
4:28
